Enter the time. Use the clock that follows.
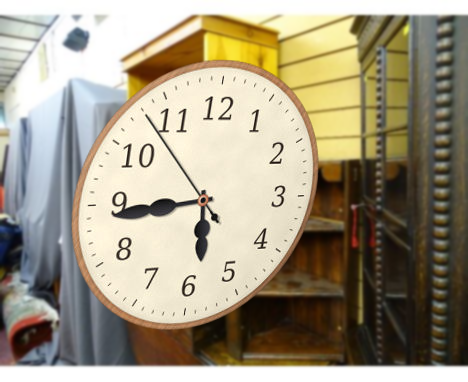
5:43:53
